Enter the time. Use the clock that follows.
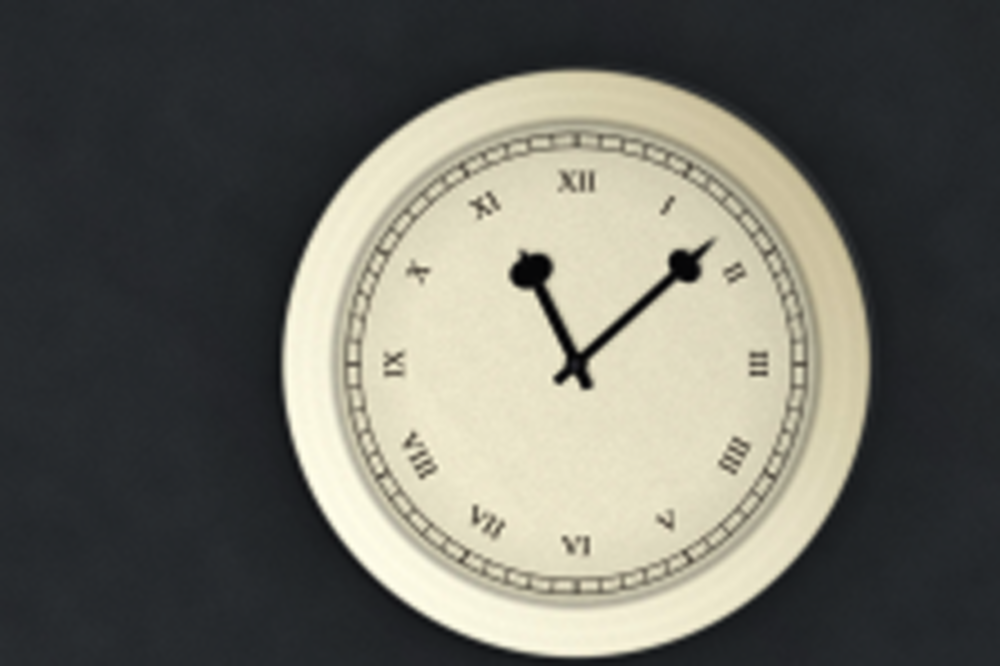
11:08
